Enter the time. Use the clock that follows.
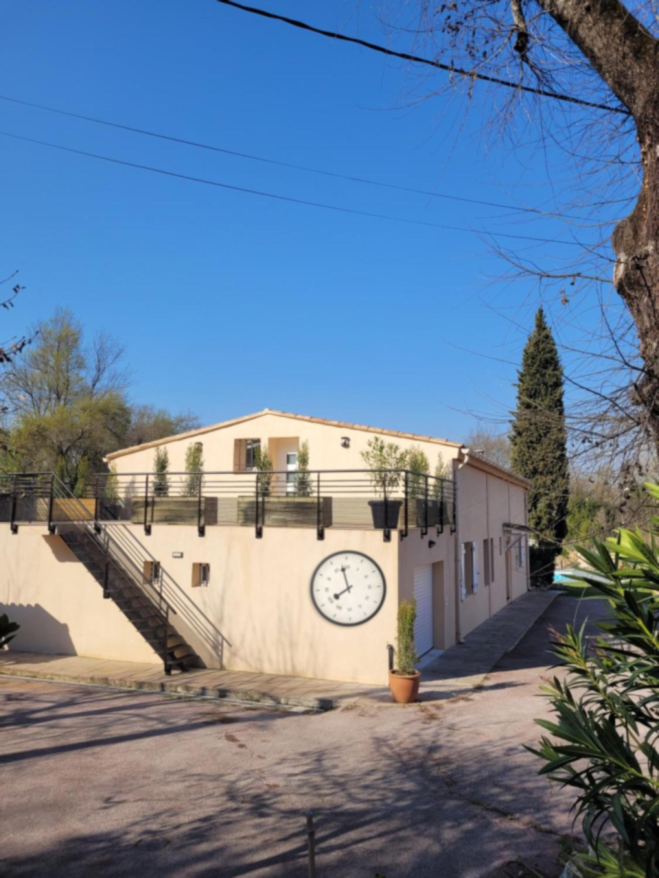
7:58
